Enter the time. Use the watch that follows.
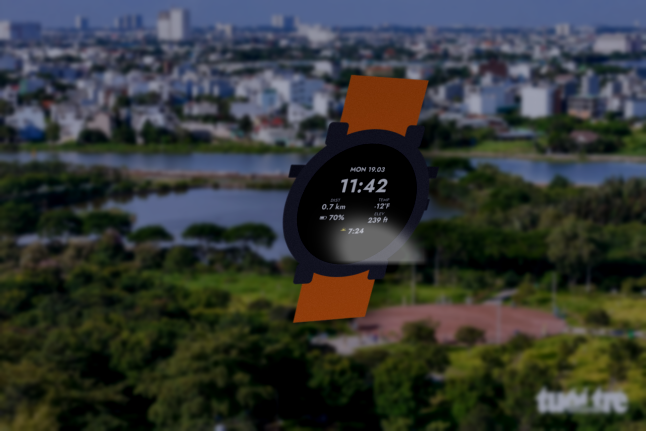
11:42
